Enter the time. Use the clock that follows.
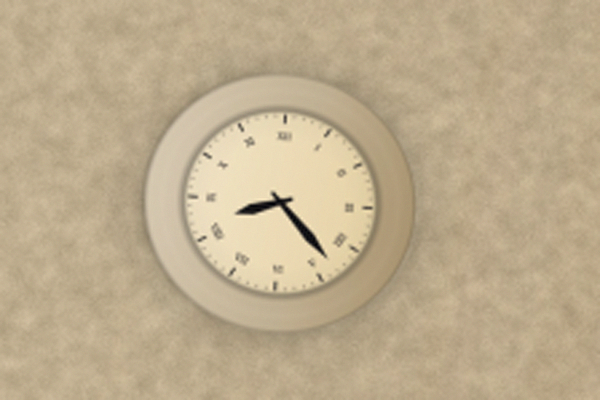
8:23
